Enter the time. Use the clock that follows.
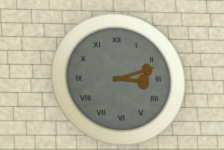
3:12
